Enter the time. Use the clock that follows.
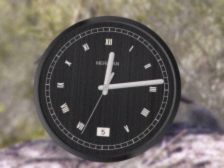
12:13:34
